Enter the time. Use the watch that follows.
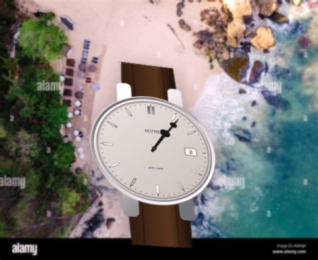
1:06
